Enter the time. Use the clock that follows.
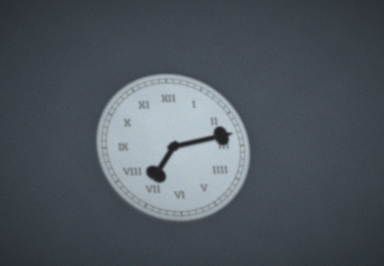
7:13
